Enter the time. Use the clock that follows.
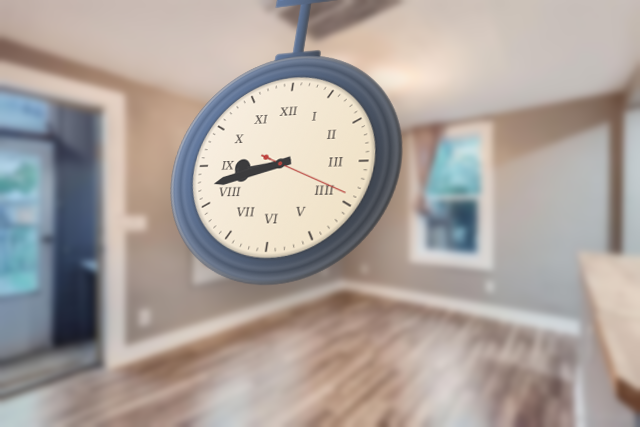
8:42:19
